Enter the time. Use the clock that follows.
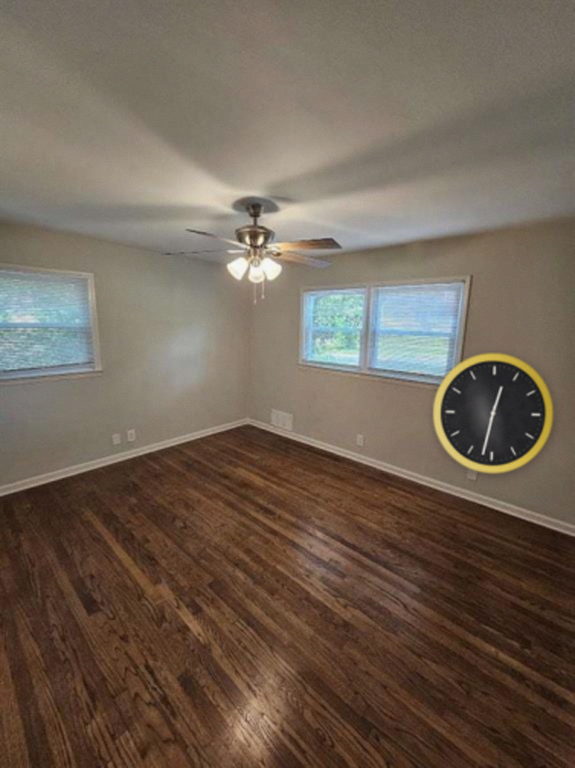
12:32
